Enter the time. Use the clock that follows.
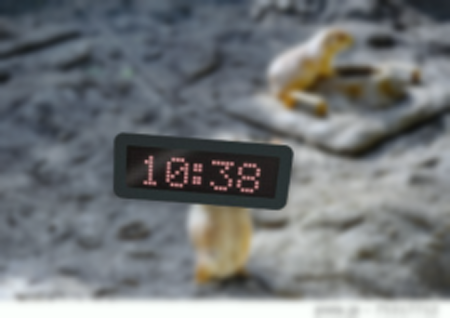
10:38
